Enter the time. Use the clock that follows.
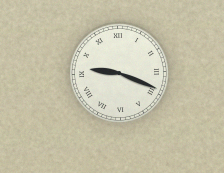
9:19
